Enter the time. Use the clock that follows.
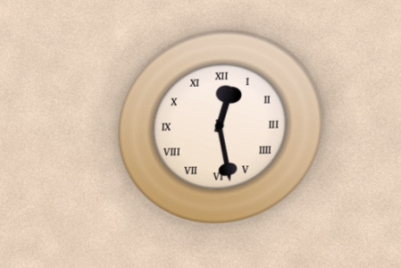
12:28
